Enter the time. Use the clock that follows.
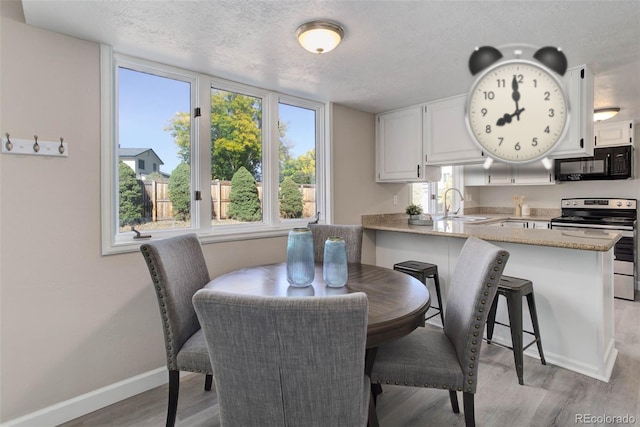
7:59
